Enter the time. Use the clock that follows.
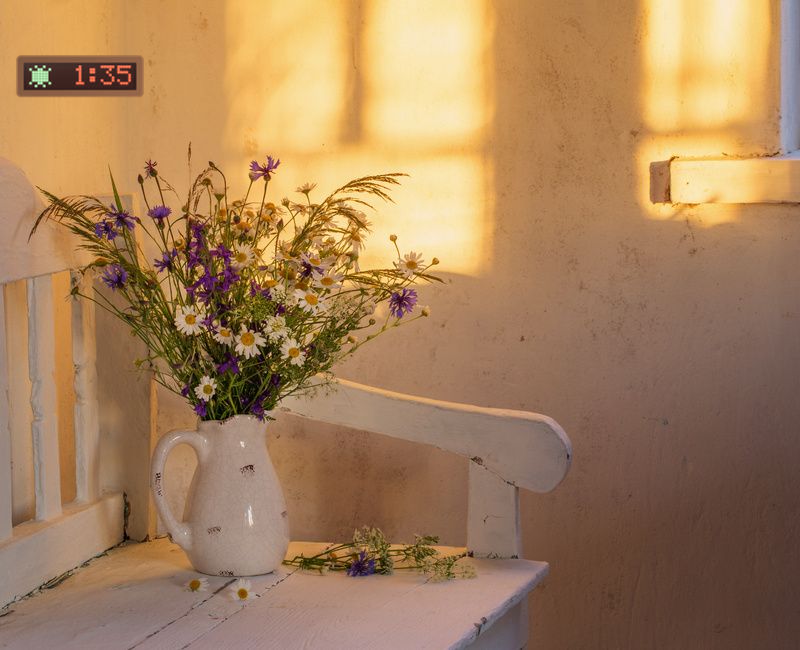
1:35
